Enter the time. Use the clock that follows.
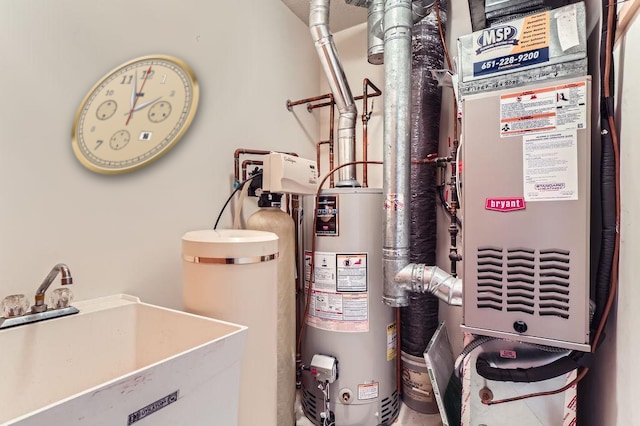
1:57
